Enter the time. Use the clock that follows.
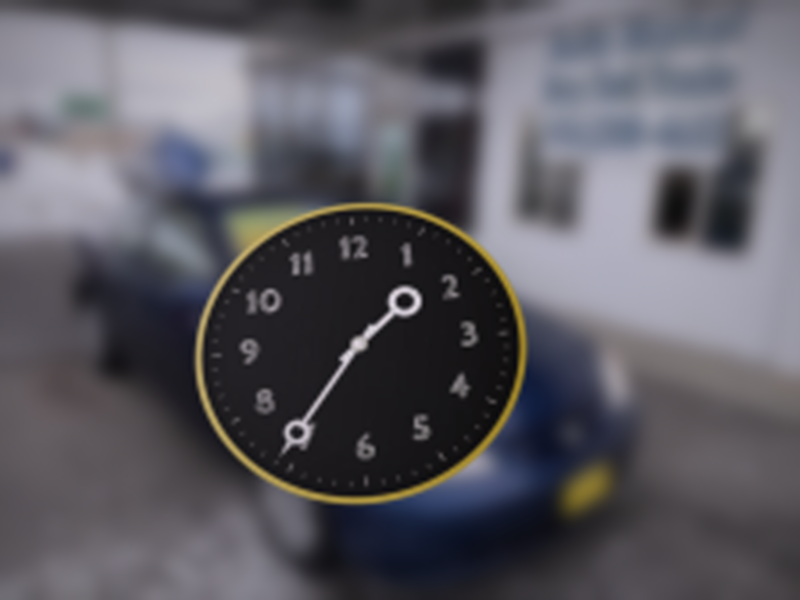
1:36
